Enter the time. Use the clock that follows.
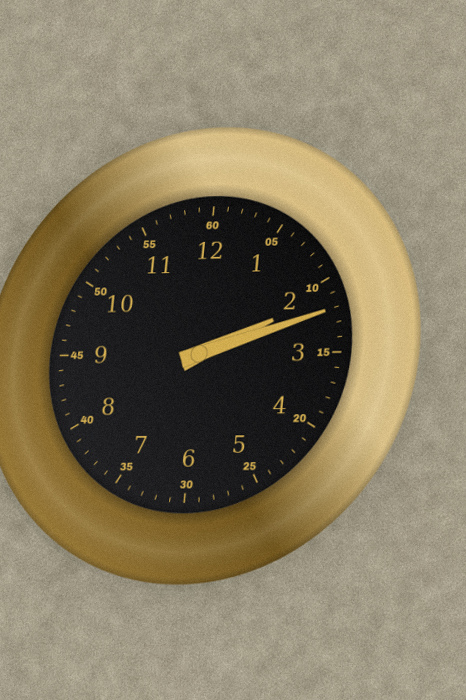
2:12
